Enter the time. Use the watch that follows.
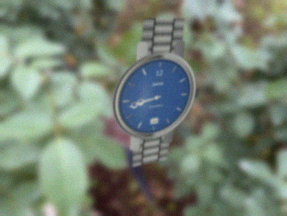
8:43
